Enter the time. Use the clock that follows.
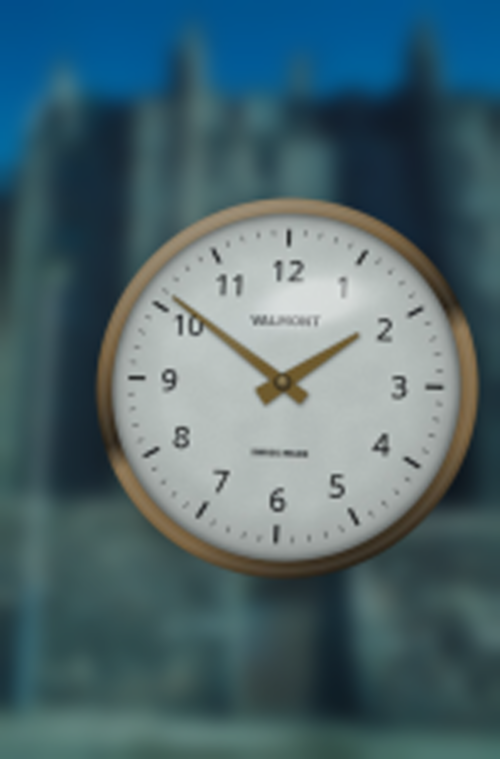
1:51
